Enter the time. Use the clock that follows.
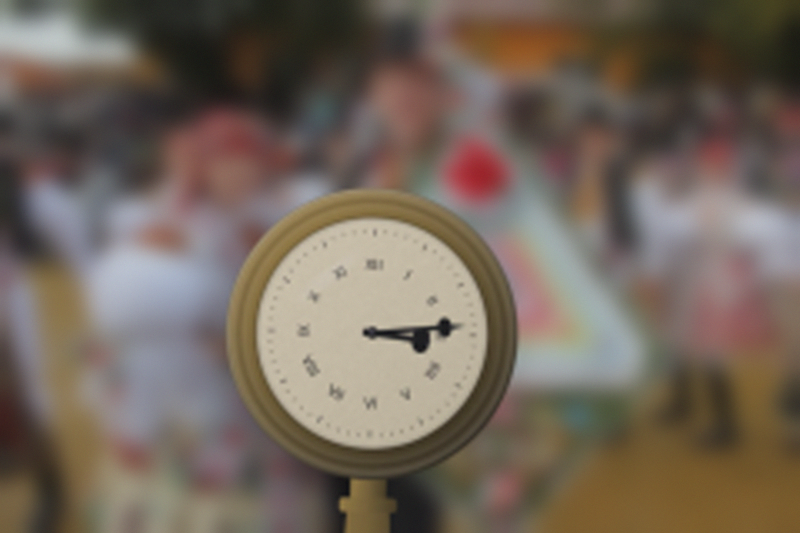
3:14
